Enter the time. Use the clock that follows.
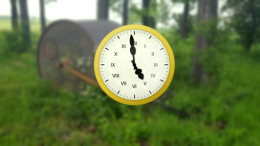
4:59
